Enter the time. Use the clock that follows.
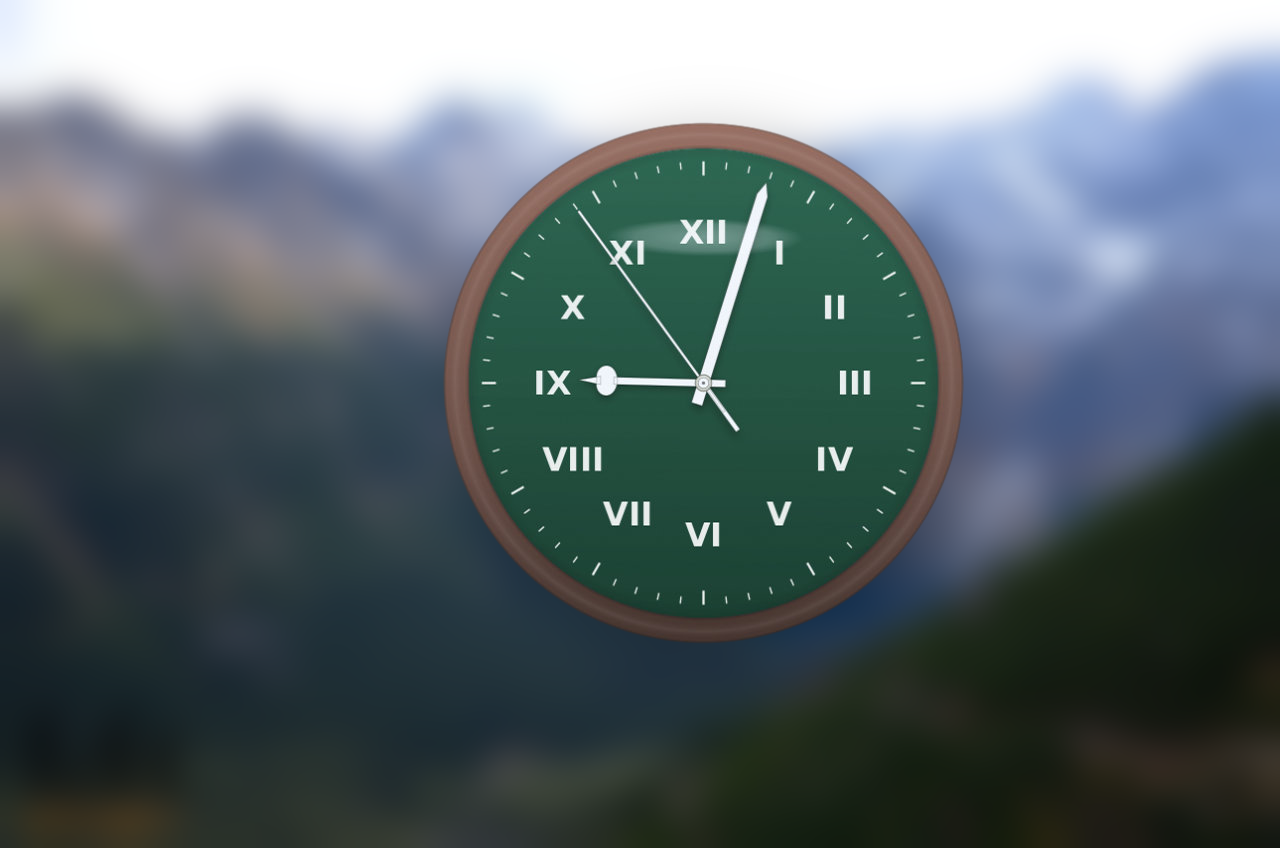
9:02:54
